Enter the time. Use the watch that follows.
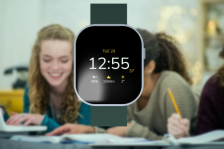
12:55
